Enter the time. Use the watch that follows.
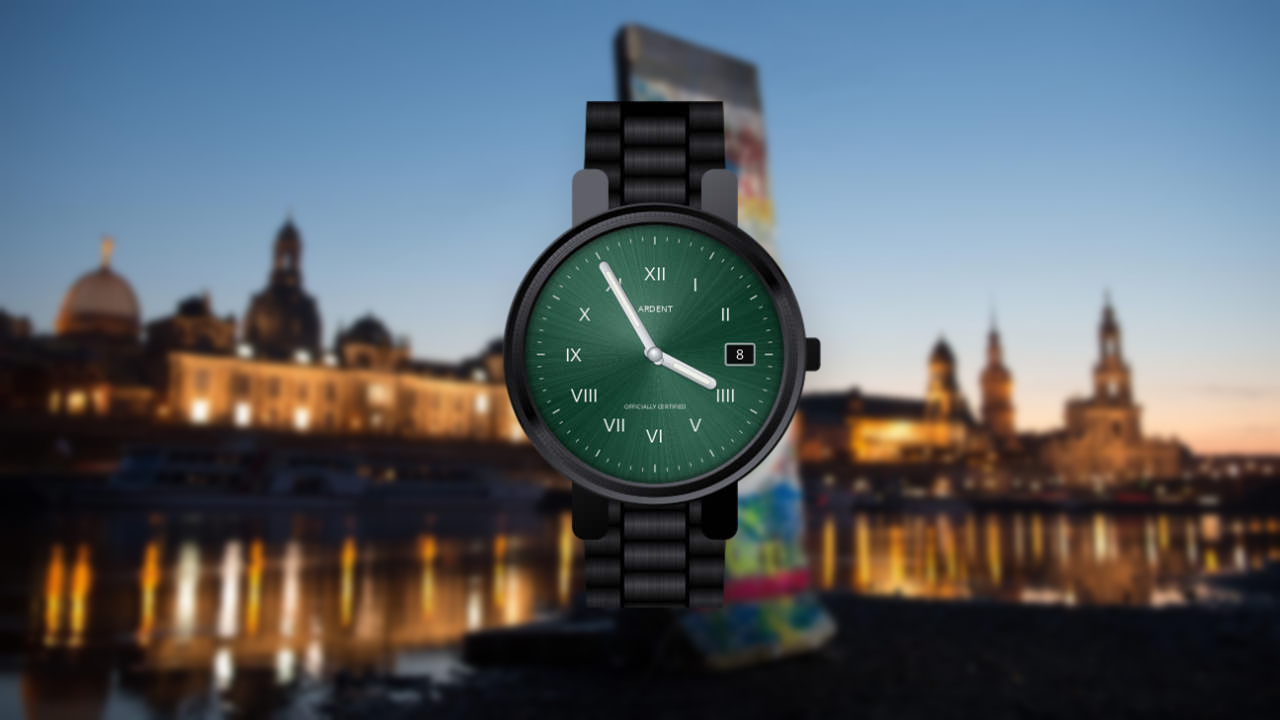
3:55
